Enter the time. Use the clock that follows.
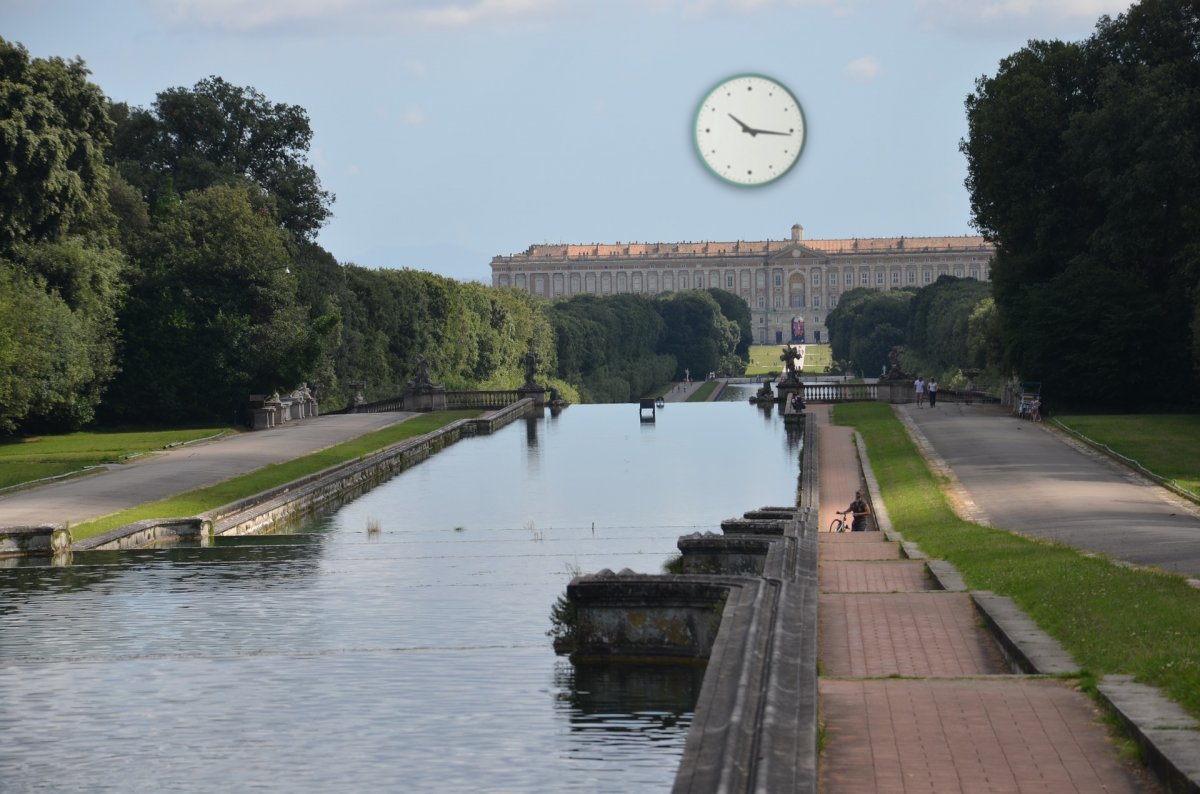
10:16
